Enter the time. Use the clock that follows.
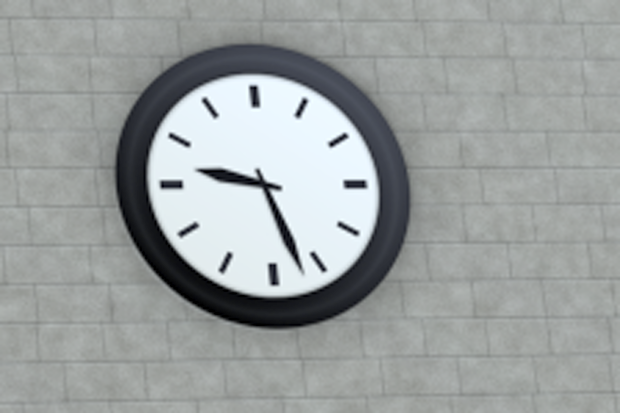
9:27
